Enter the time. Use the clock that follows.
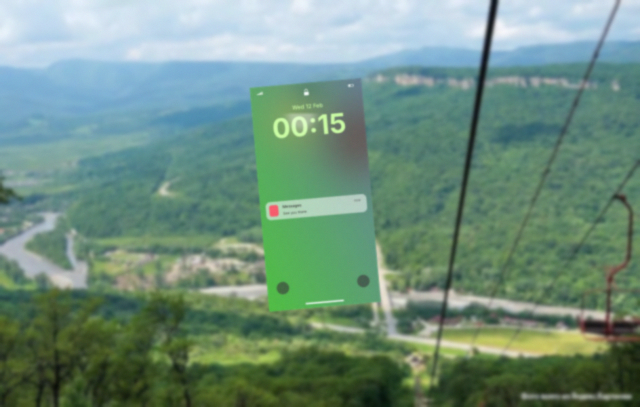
0:15
